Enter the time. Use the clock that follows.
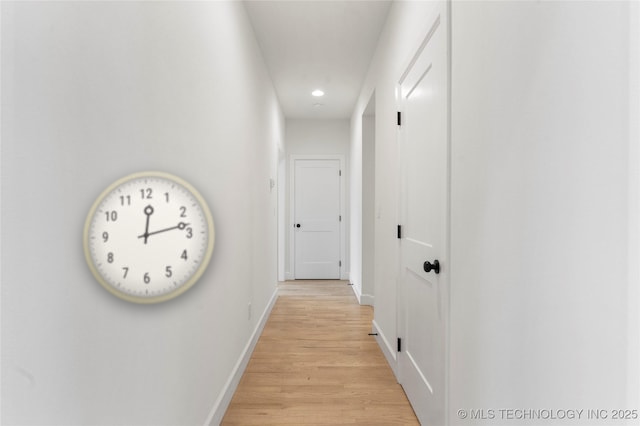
12:13
